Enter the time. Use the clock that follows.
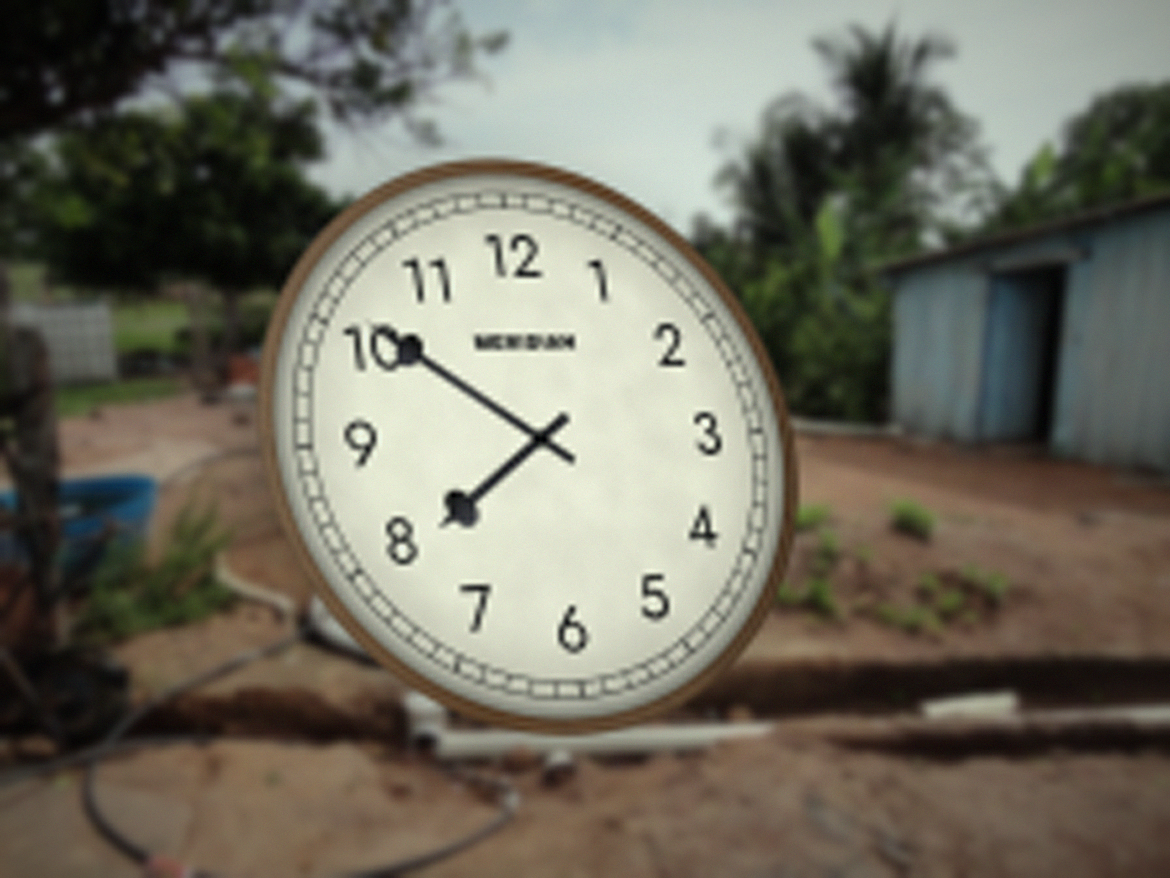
7:51
